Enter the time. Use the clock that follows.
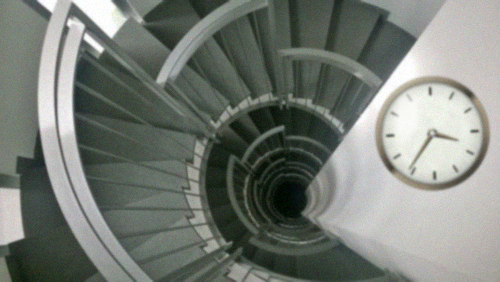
3:36
